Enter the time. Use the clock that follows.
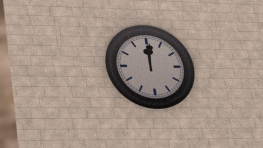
12:01
